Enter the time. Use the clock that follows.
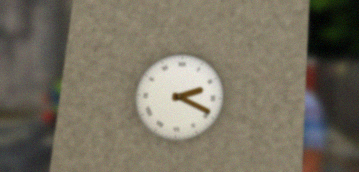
2:19
